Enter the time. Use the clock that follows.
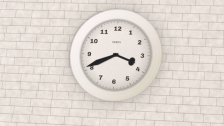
3:41
